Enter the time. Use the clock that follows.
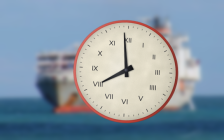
7:59
